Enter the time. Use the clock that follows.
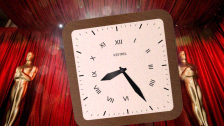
8:25
